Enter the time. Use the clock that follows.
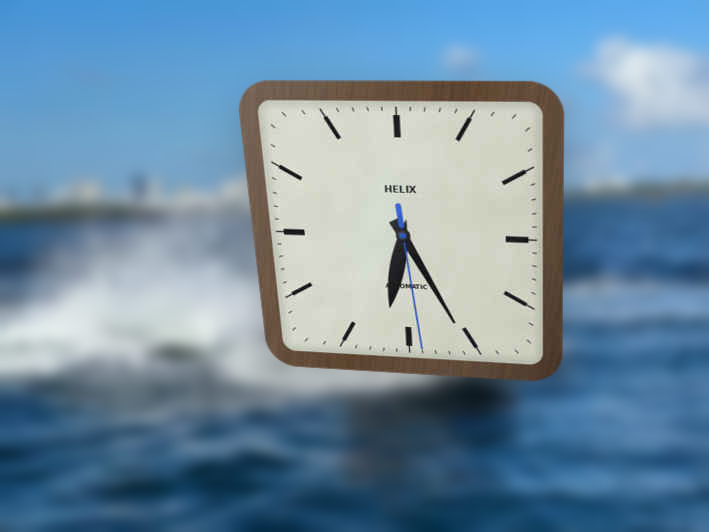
6:25:29
